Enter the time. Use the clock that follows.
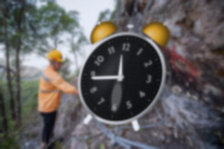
11:44
